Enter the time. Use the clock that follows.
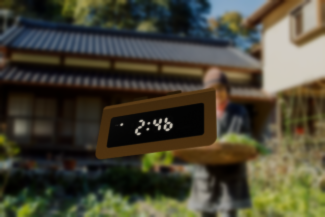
2:46
